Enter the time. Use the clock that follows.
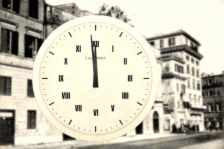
11:59
